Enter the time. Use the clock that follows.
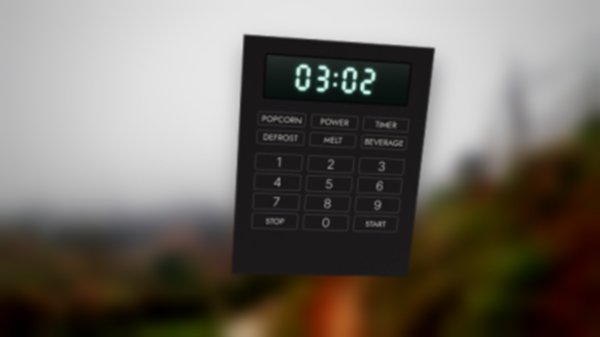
3:02
